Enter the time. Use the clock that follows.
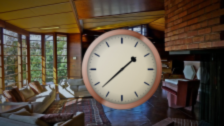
1:38
